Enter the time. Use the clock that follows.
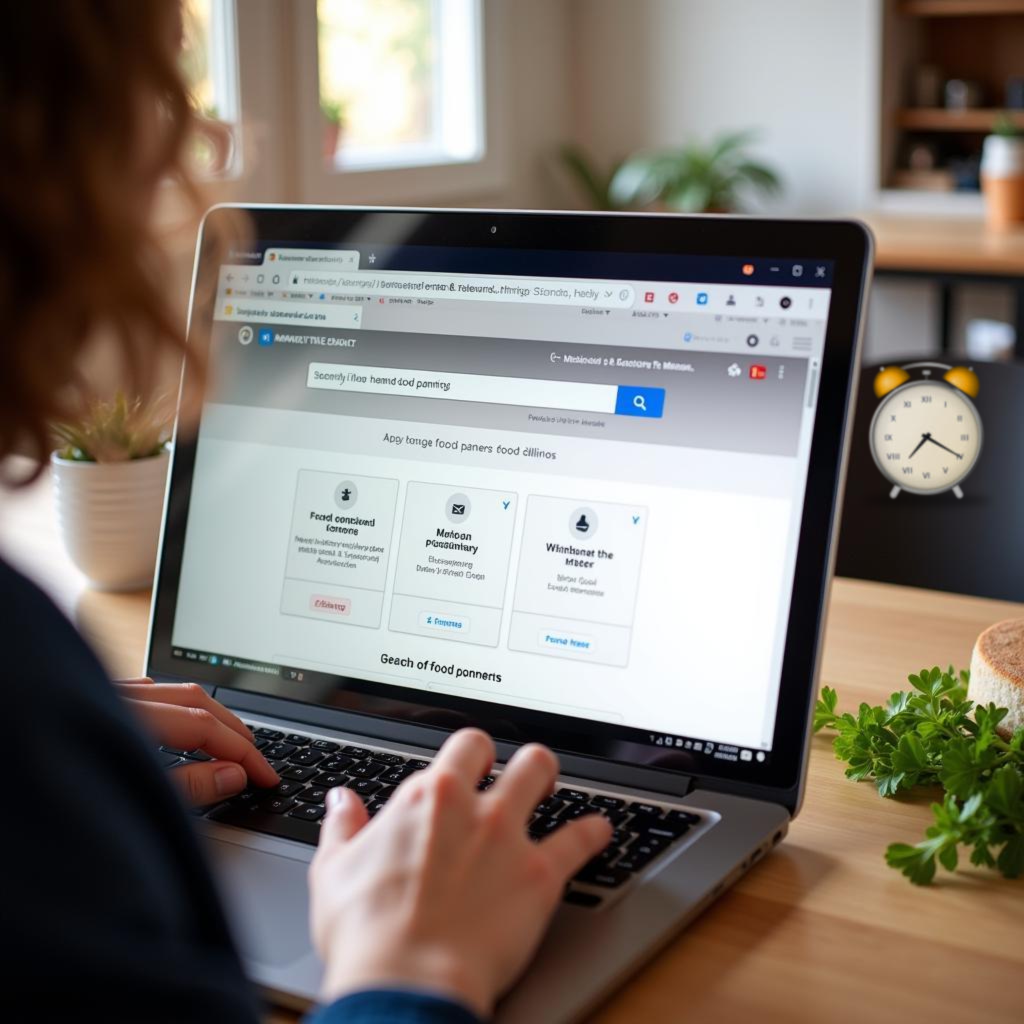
7:20
